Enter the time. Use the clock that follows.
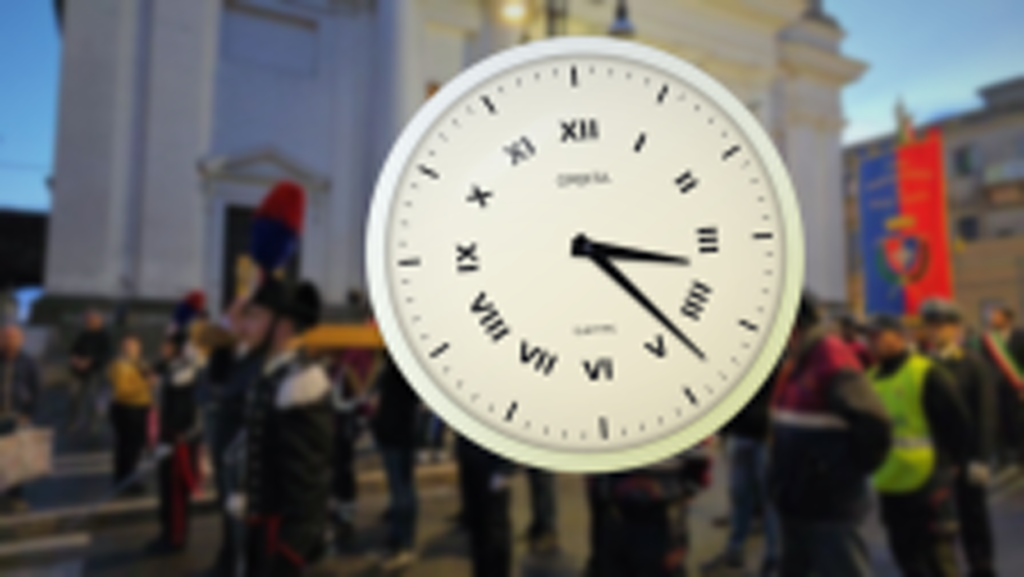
3:23
